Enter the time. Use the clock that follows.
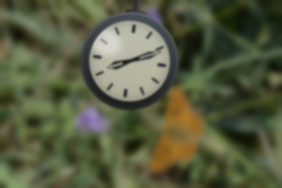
8:11
